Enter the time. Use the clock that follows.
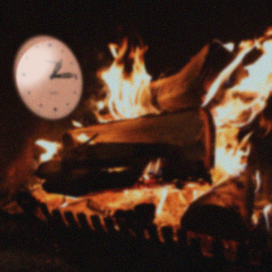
1:14
